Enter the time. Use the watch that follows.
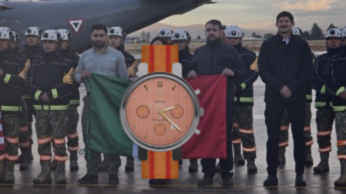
2:22
